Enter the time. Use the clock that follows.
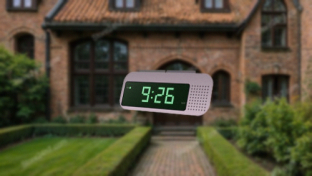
9:26
